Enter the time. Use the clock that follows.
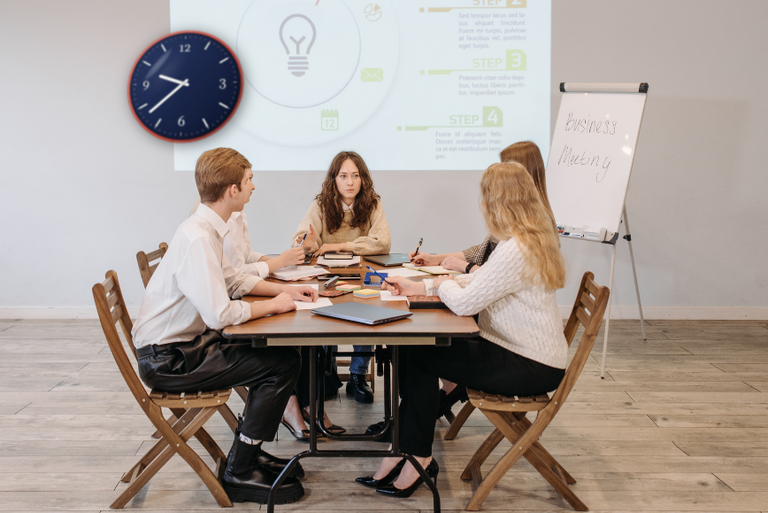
9:38
